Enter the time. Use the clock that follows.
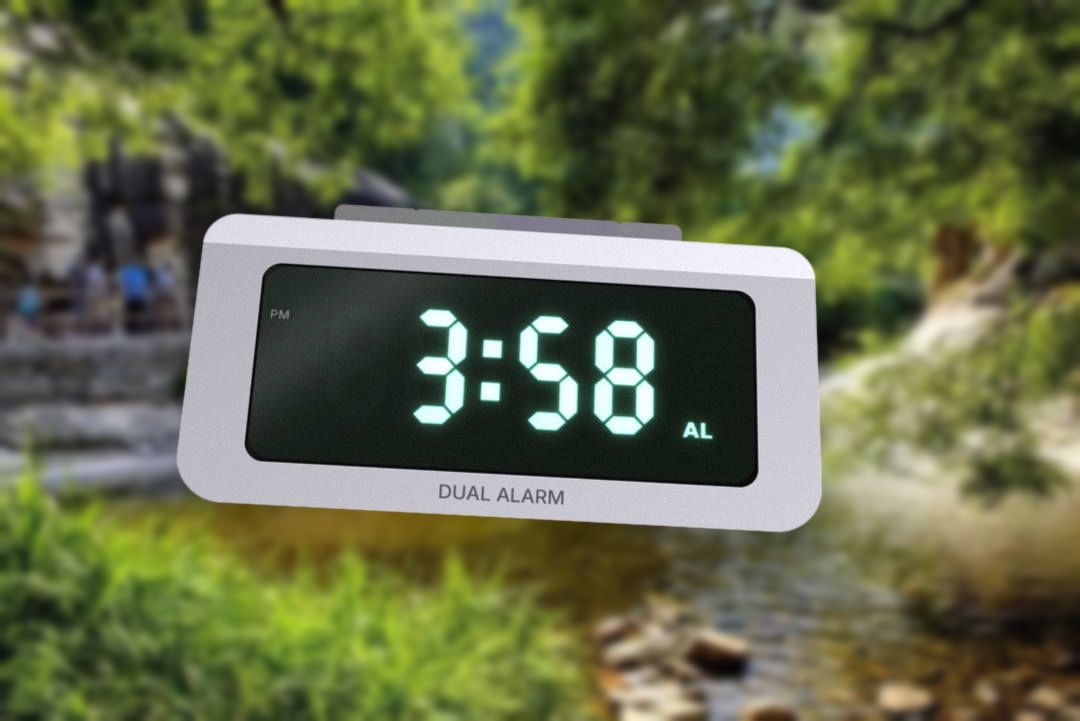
3:58
